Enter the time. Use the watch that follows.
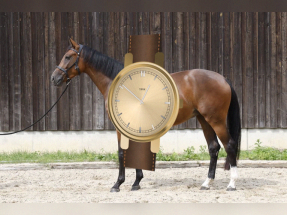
12:51
